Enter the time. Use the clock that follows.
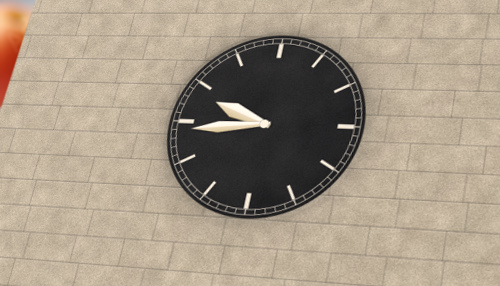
9:44
